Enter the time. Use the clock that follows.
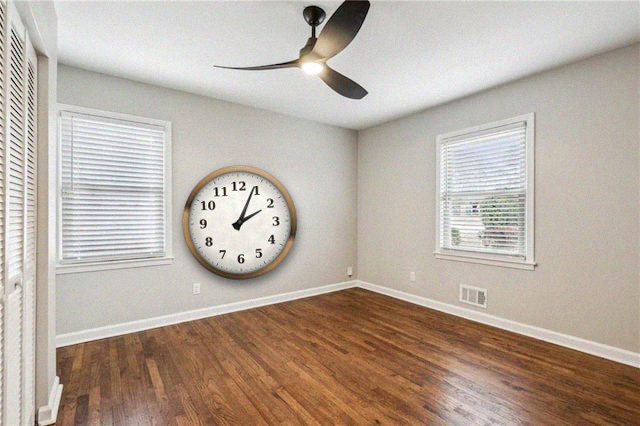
2:04
